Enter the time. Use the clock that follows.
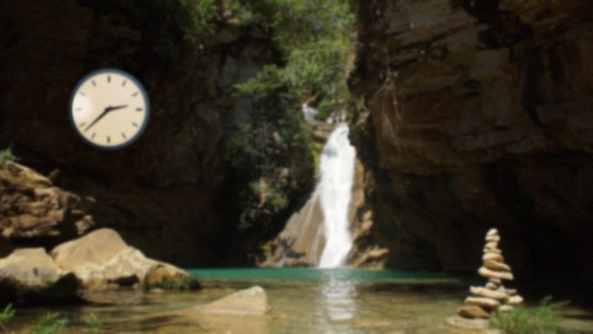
2:38
